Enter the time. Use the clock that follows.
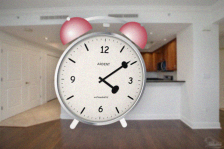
4:09
